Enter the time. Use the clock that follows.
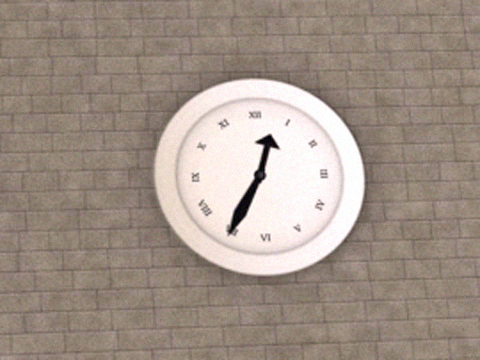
12:35
